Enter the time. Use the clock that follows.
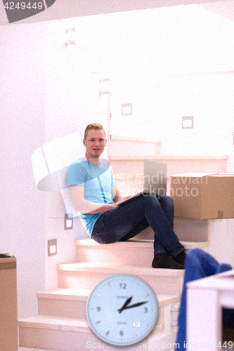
1:12
